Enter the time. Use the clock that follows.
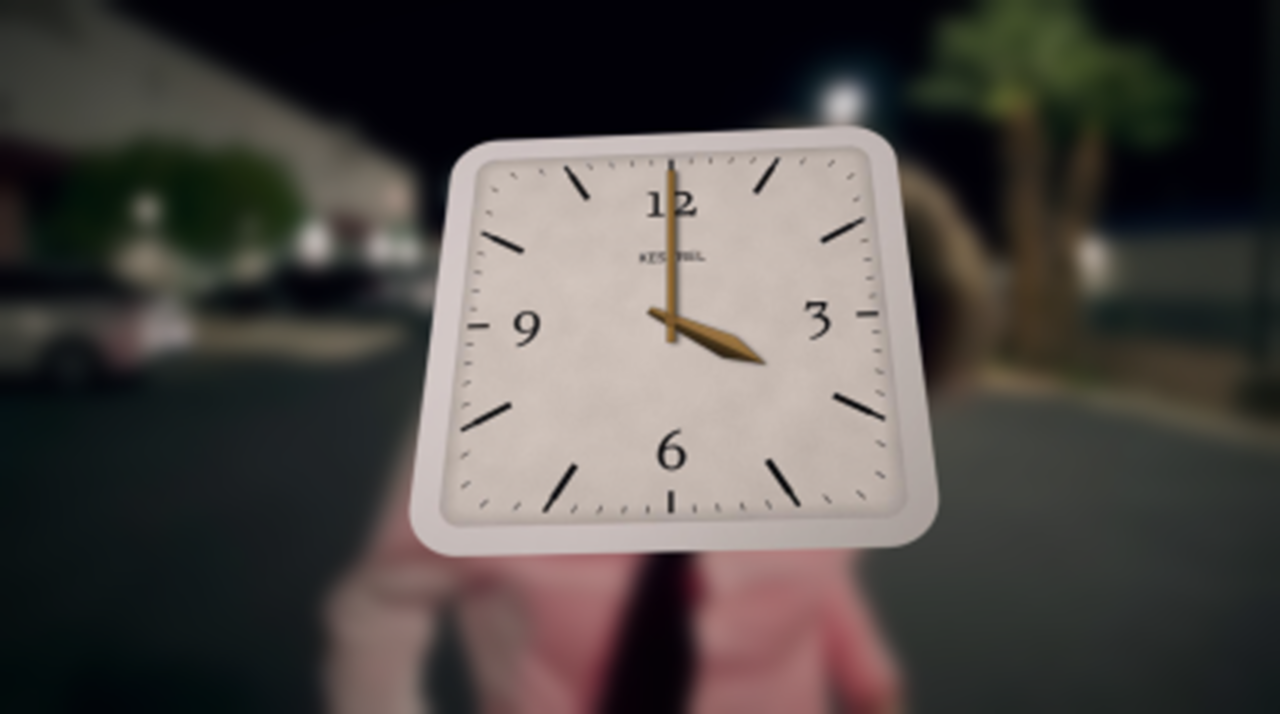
4:00
